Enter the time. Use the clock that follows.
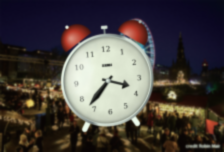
3:37
